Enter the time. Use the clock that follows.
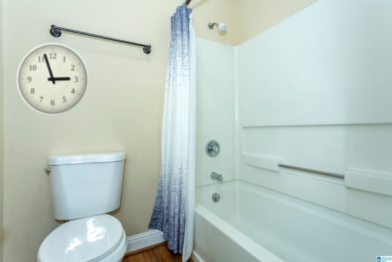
2:57
